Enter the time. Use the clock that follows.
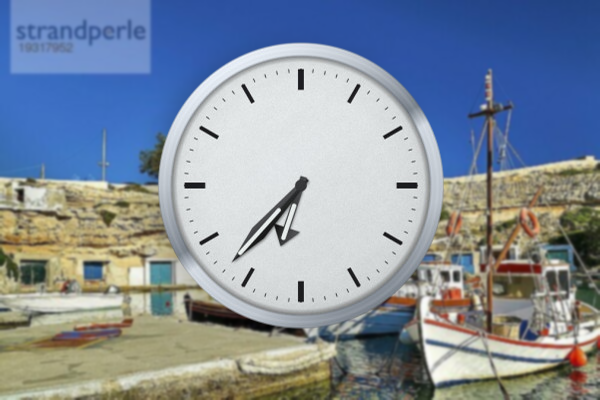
6:37
